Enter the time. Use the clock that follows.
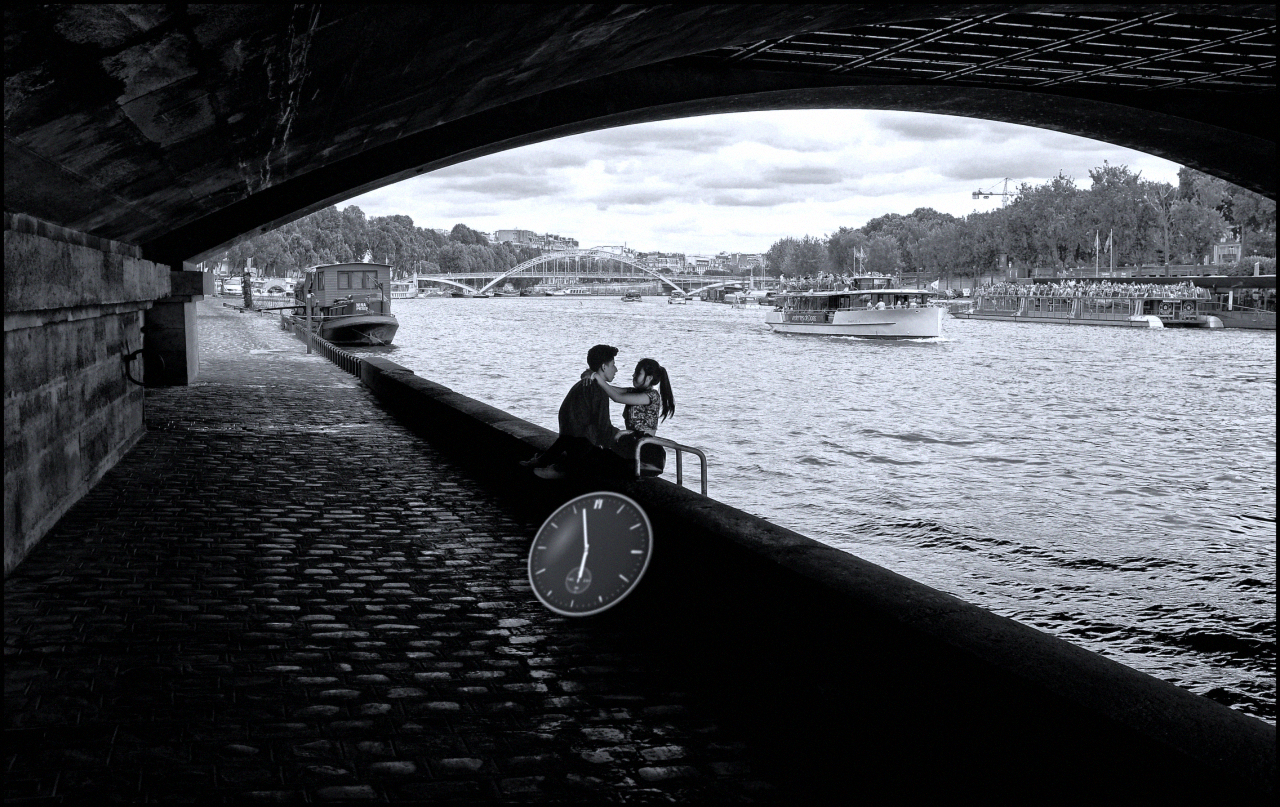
5:57
